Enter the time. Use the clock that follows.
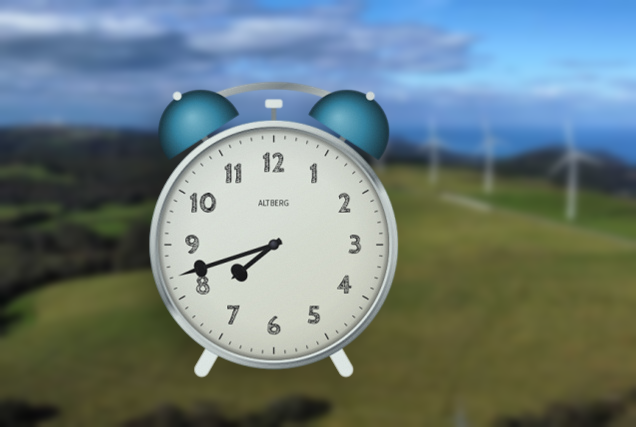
7:42
